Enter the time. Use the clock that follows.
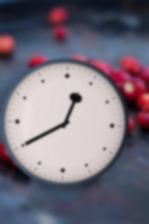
12:40
